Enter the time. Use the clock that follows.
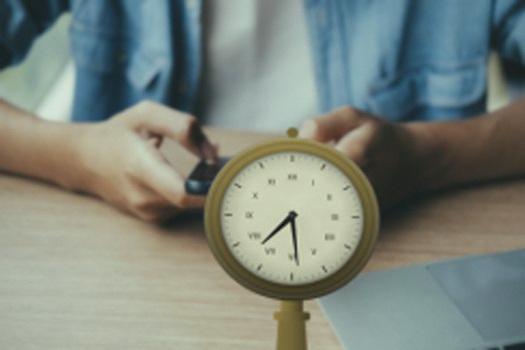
7:29
